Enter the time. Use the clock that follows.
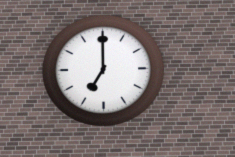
7:00
